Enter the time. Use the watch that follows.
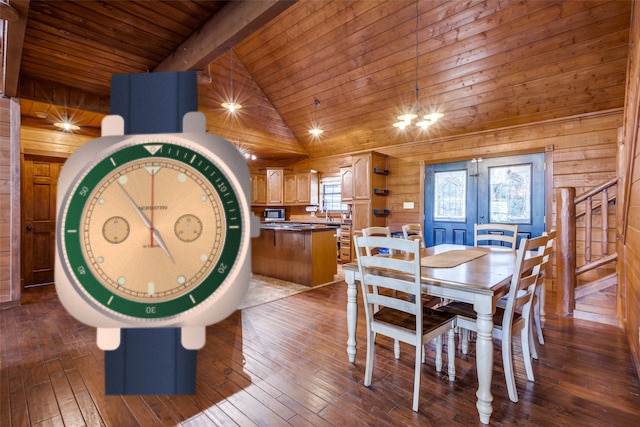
4:54
